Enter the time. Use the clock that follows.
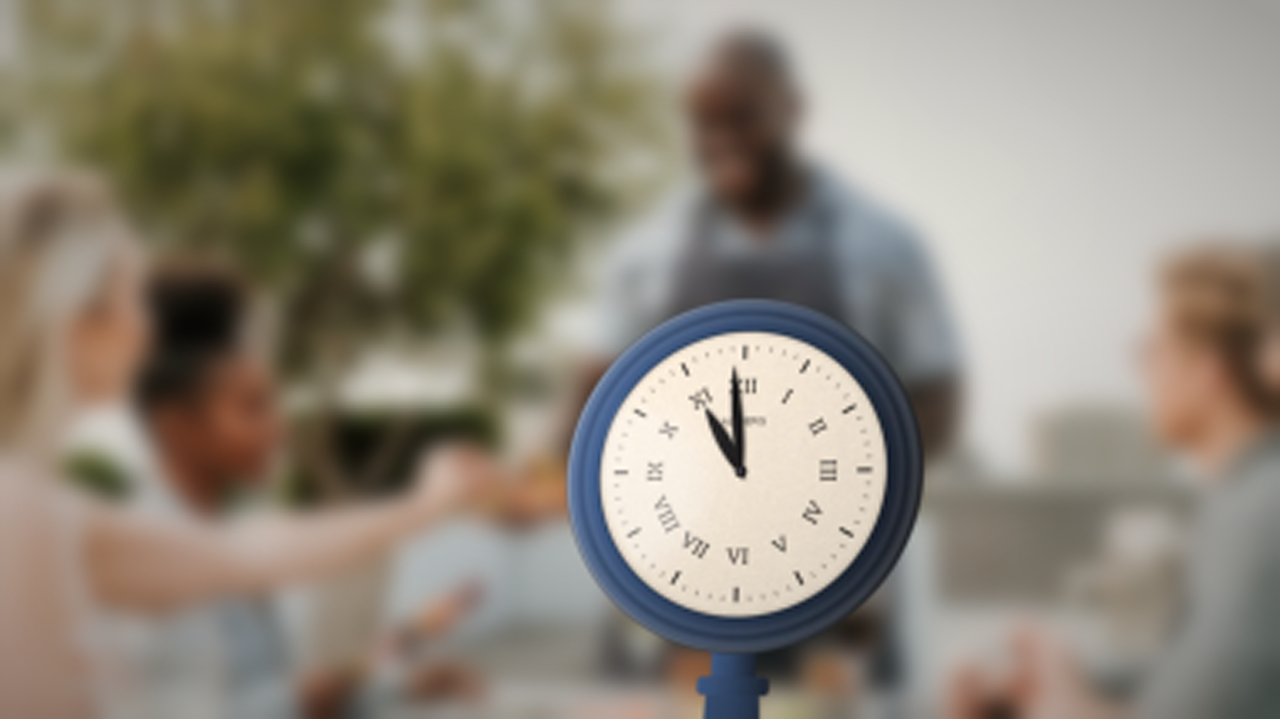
10:59
